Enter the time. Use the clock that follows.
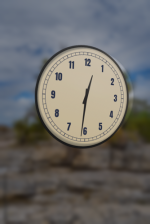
12:31
